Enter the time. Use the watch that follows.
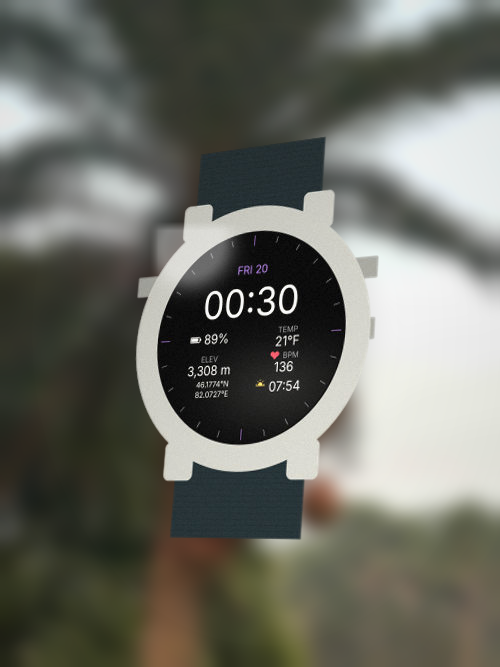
0:30
